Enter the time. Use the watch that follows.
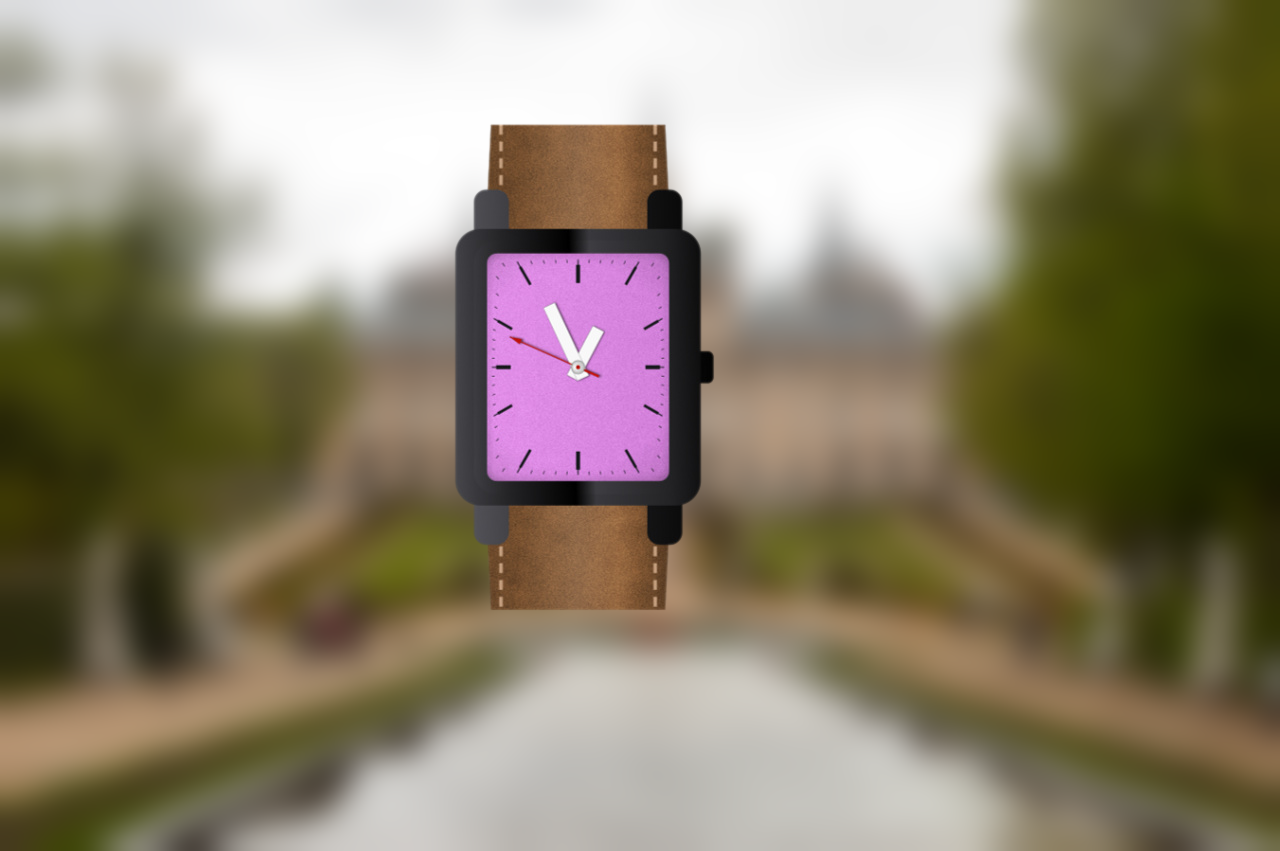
12:55:49
